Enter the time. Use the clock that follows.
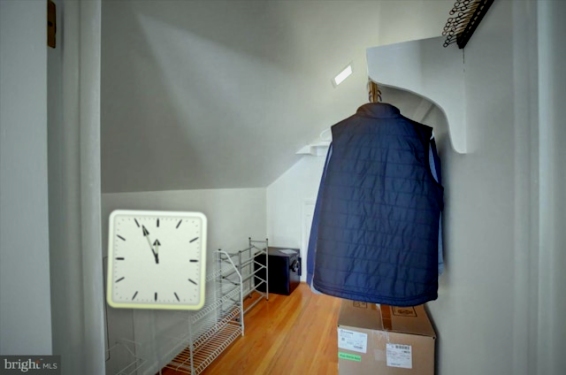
11:56
